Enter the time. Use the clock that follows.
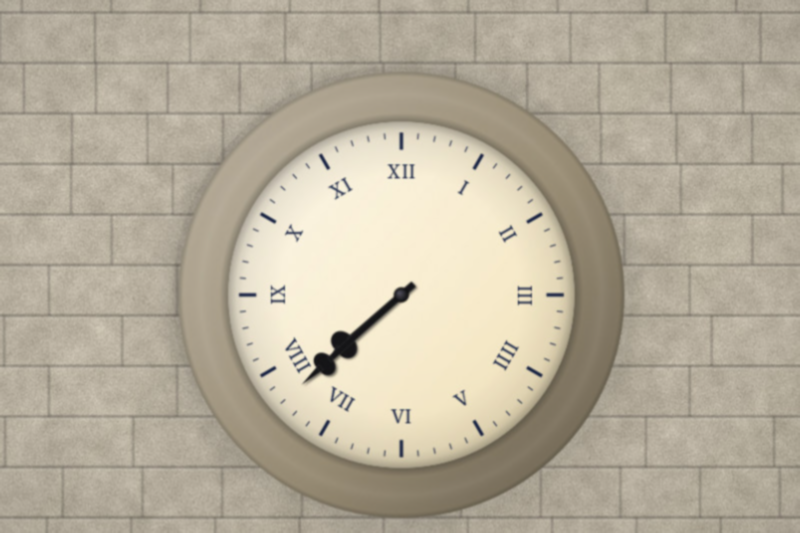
7:38
